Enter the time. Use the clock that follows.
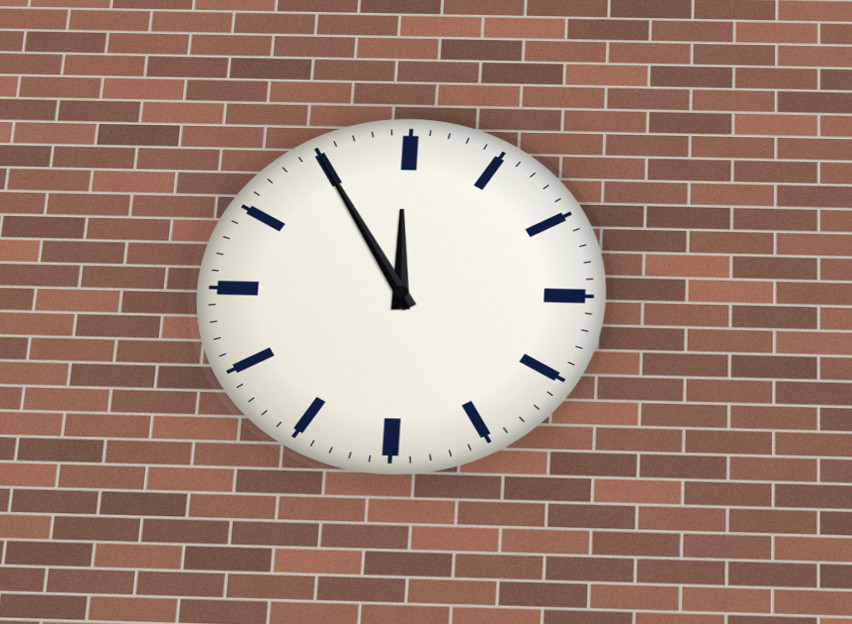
11:55
